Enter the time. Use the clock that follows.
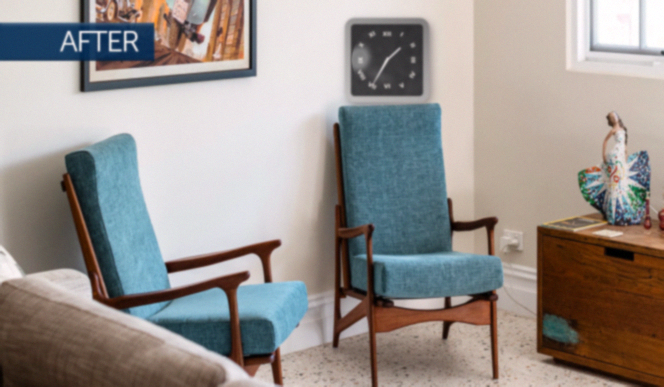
1:35
